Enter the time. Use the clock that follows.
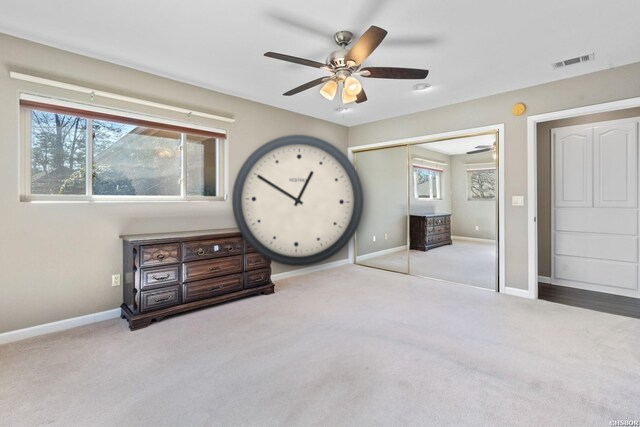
12:50
